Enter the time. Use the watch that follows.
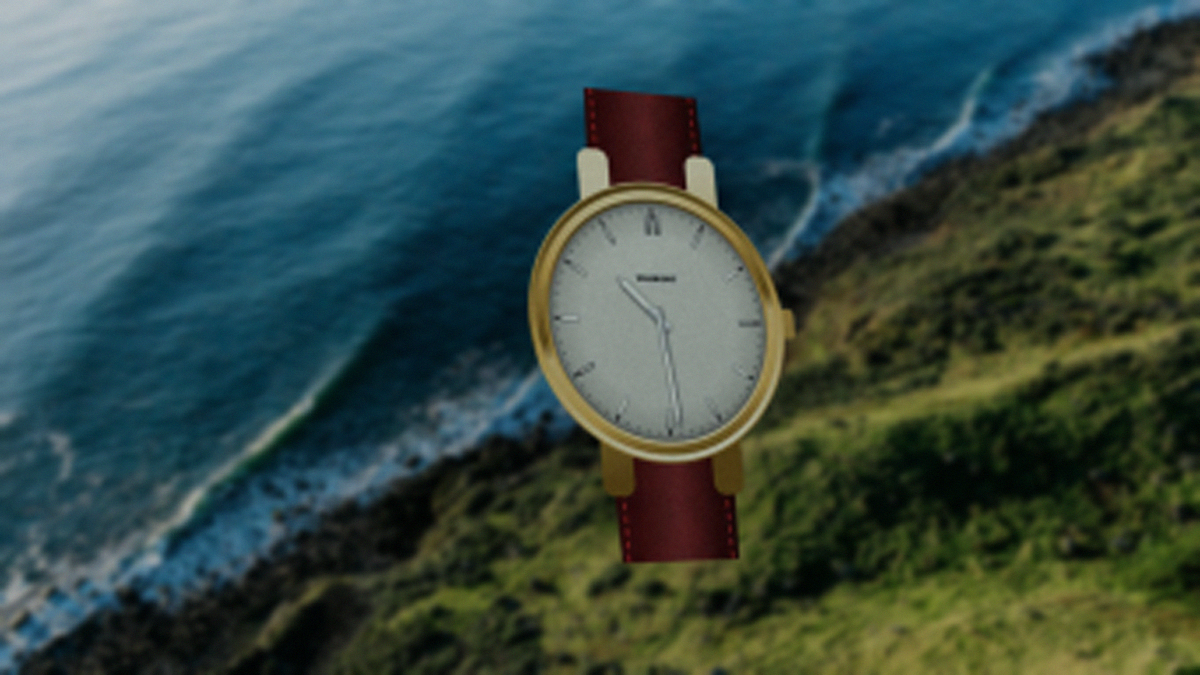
10:29
